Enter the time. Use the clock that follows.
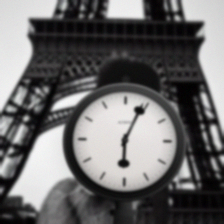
6:04
